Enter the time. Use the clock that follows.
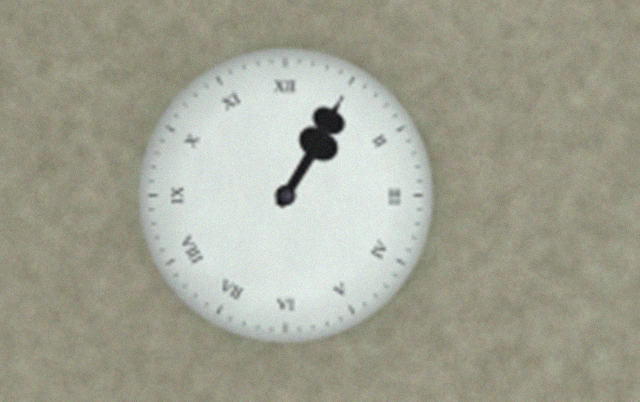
1:05
